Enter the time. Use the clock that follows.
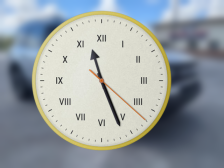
11:26:22
